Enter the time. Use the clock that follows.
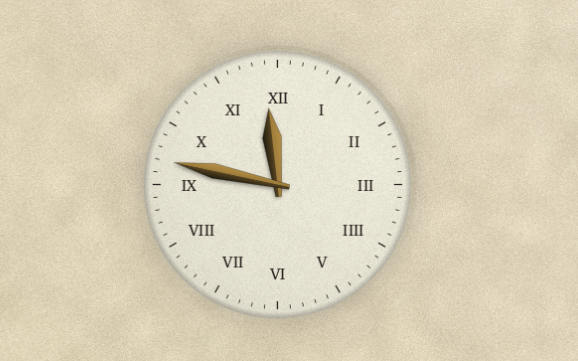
11:47
